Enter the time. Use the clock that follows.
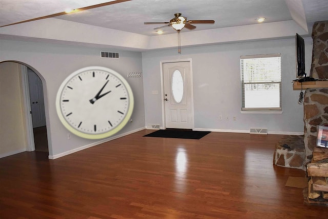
2:06
